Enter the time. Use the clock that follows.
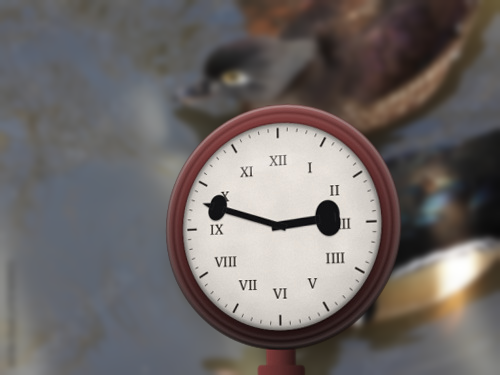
2:48
